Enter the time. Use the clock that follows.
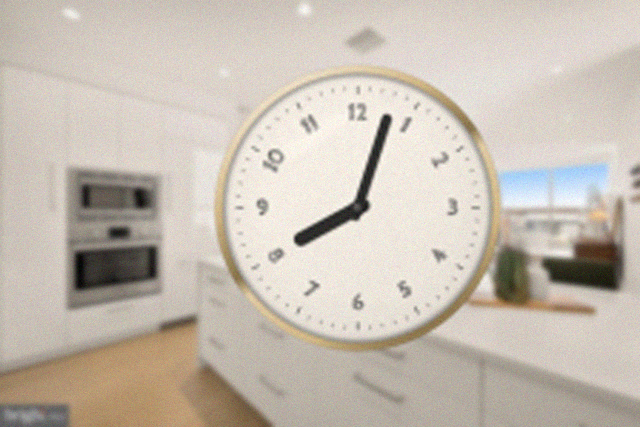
8:03
